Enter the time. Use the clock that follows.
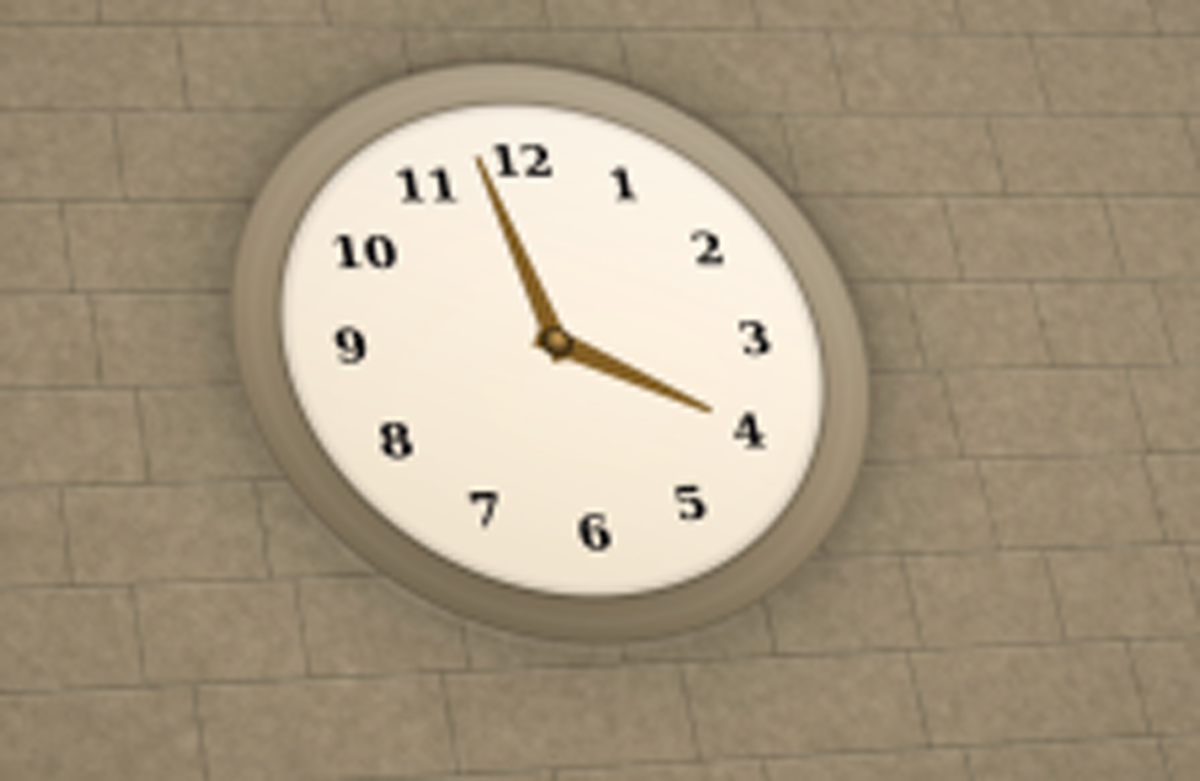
3:58
